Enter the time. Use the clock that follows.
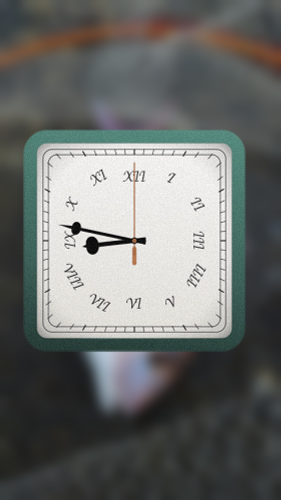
8:47:00
